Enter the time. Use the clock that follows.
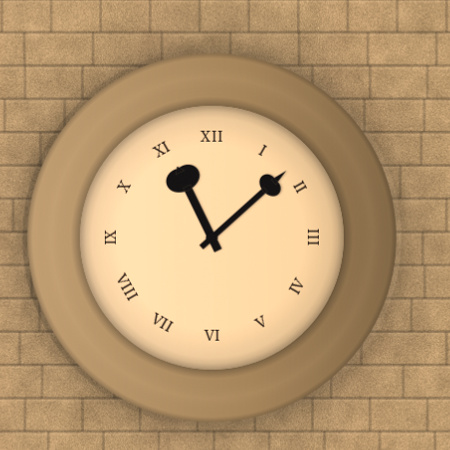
11:08
